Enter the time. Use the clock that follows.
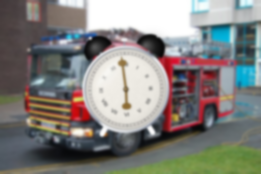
5:59
